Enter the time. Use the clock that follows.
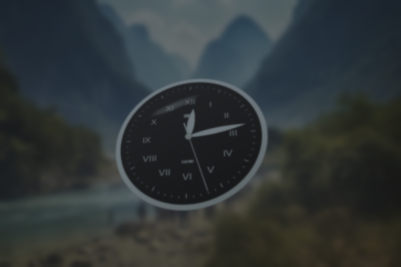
12:13:27
